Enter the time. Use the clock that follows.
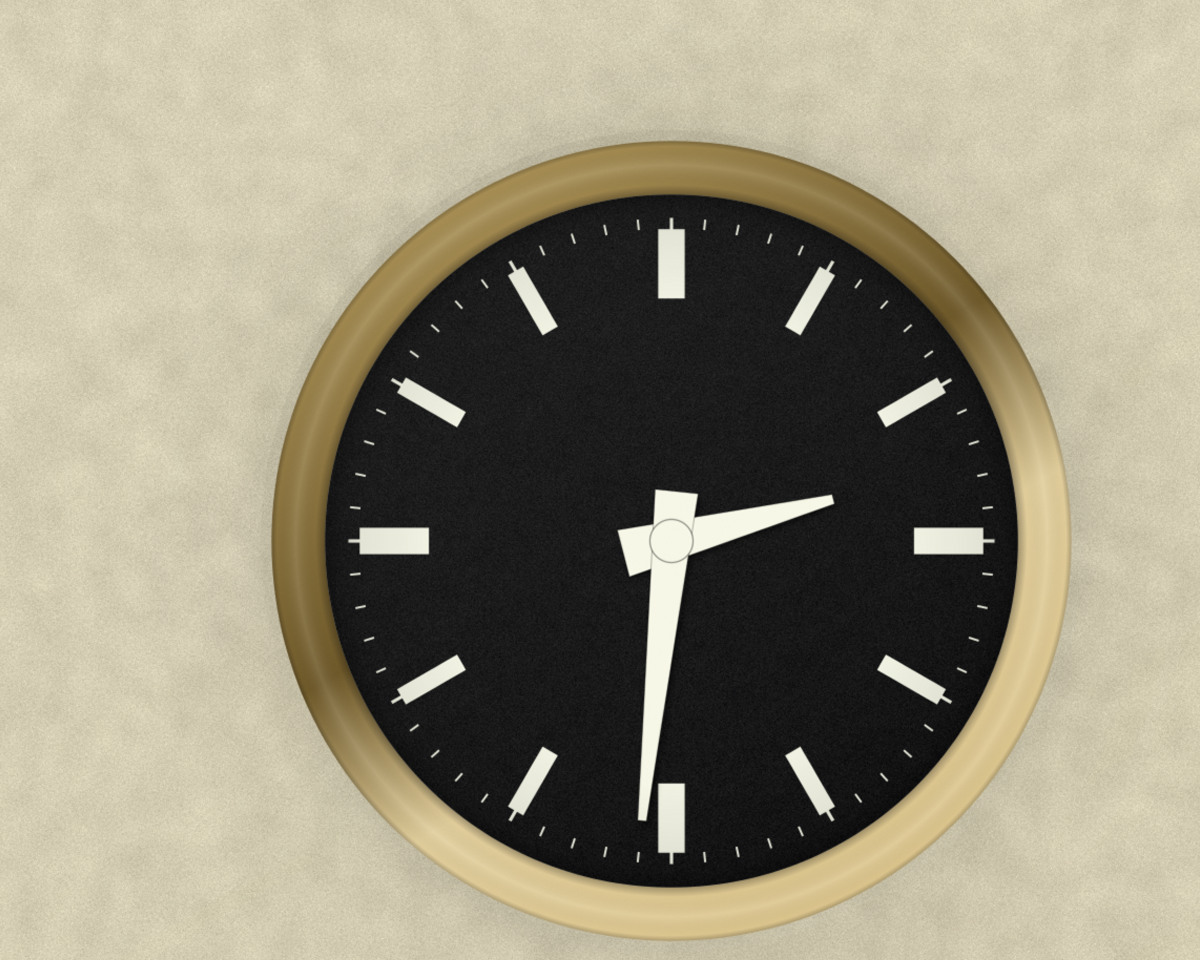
2:31
